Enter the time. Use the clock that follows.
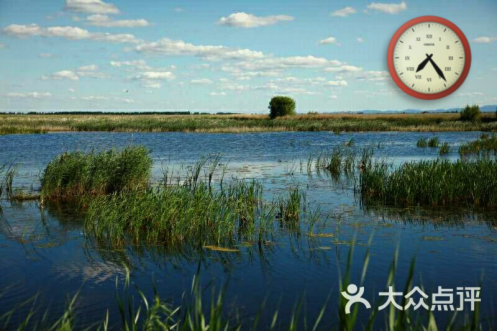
7:24
